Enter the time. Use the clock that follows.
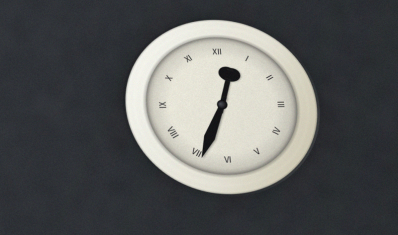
12:34
